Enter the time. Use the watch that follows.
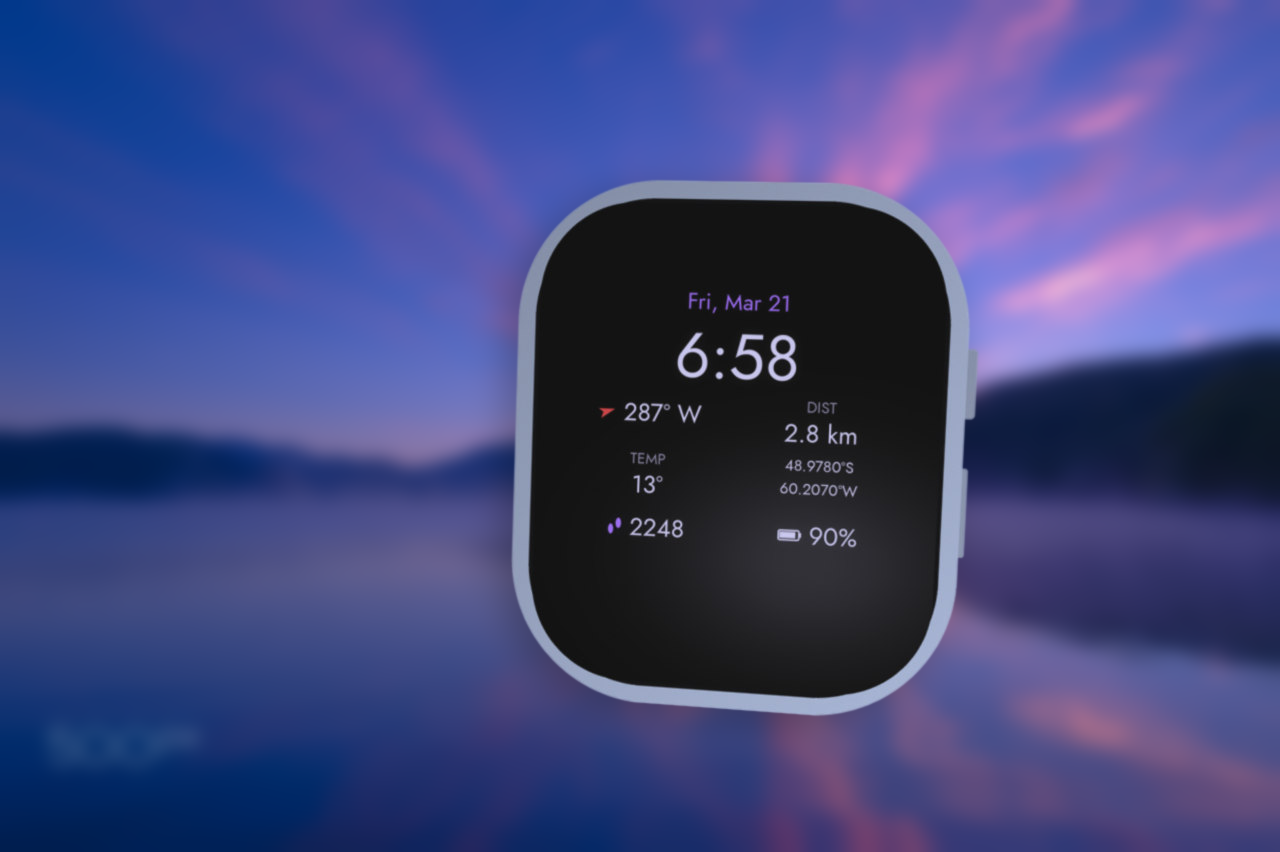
6:58
